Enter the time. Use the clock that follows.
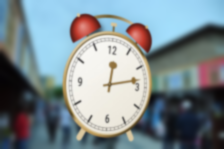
12:13
